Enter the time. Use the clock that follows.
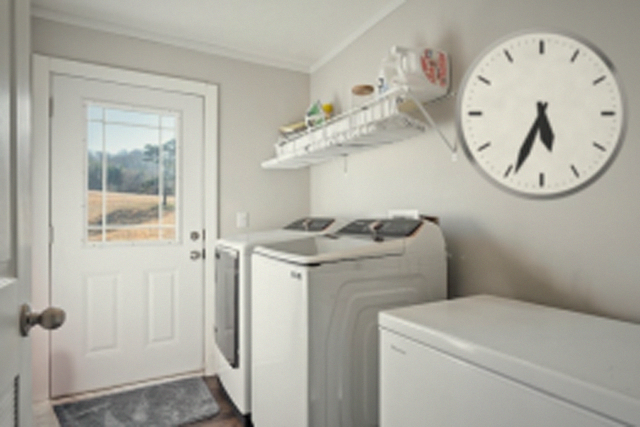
5:34
